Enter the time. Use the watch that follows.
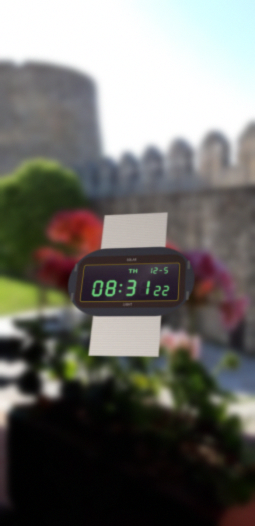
8:31:22
